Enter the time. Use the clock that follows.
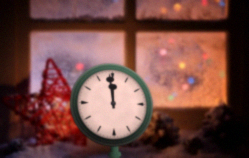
11:59
